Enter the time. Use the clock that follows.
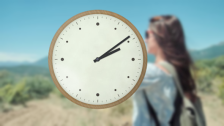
2:09
